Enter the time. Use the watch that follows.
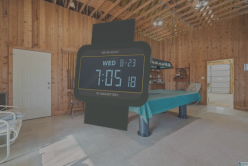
7:05:18
